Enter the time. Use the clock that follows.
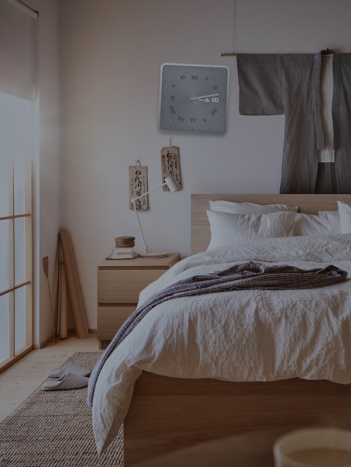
3:13
